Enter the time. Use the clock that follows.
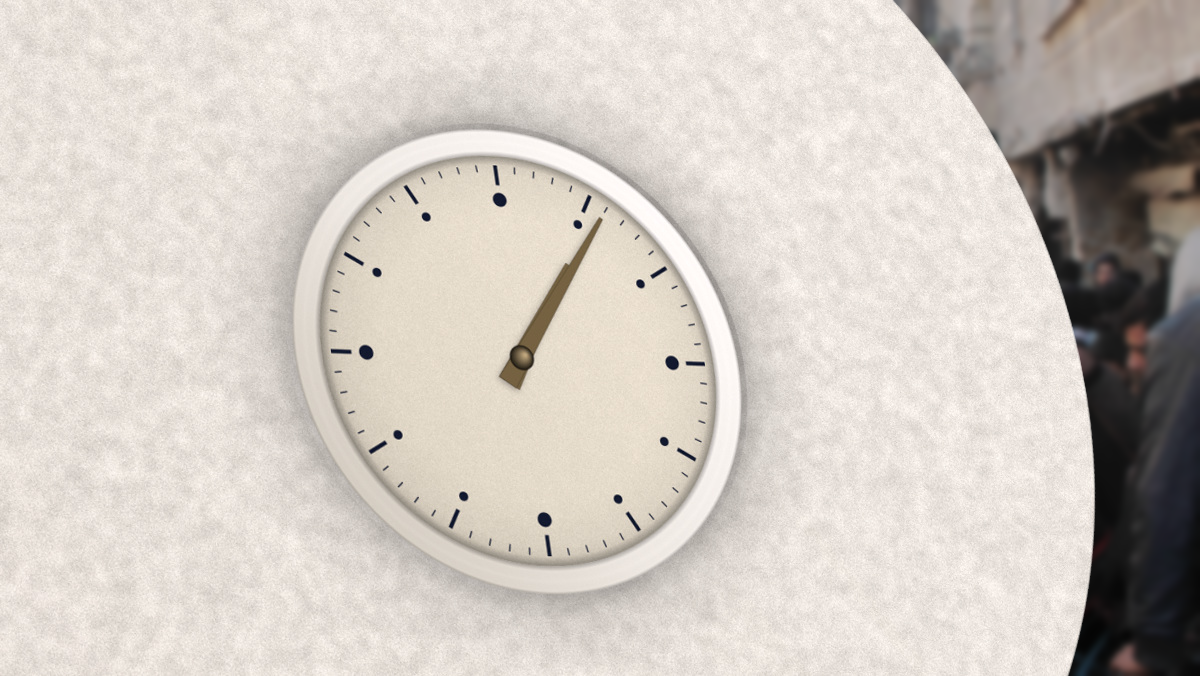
1:06
